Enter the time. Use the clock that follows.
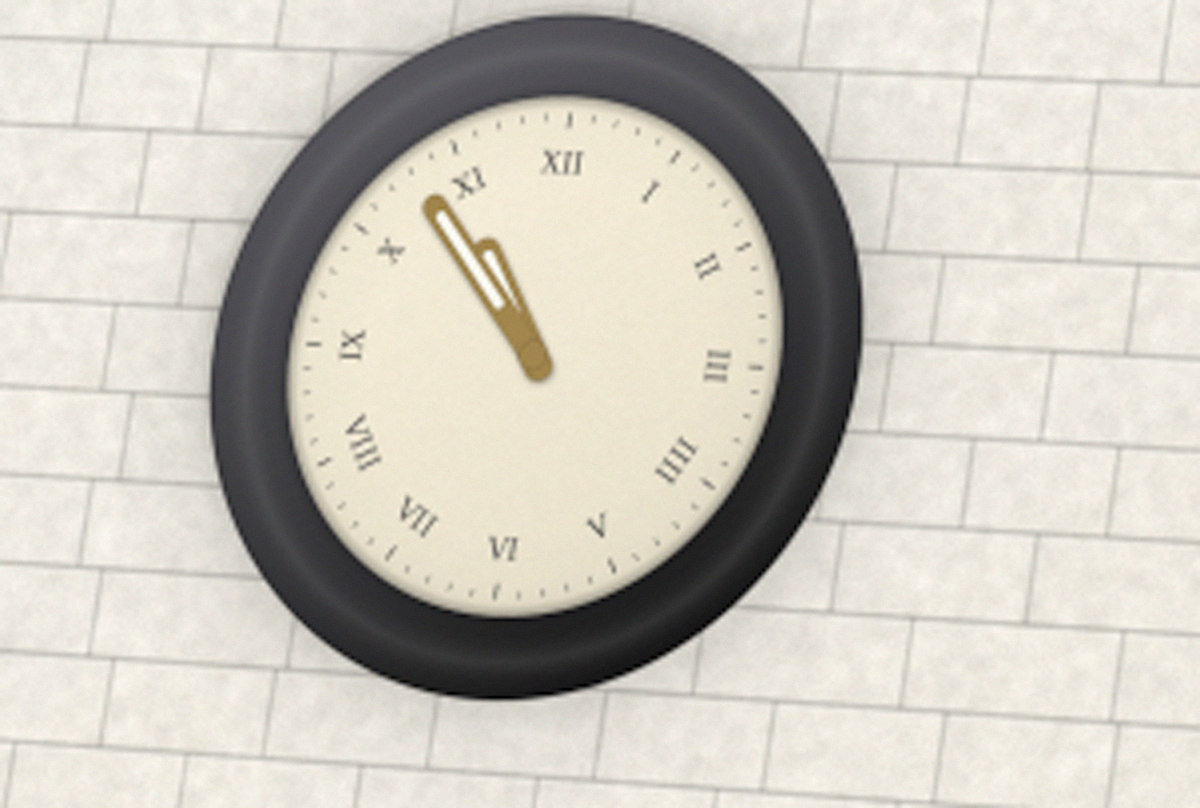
10:53
